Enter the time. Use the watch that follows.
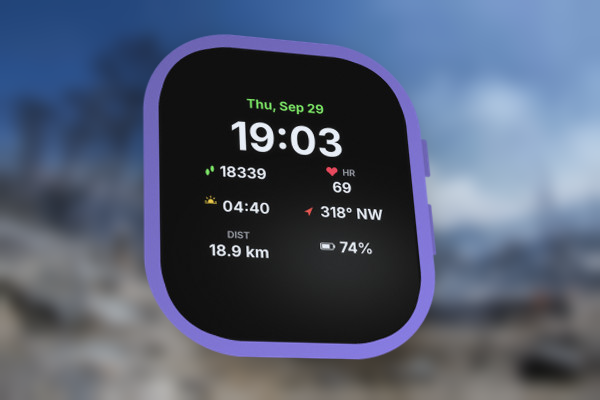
19:03
